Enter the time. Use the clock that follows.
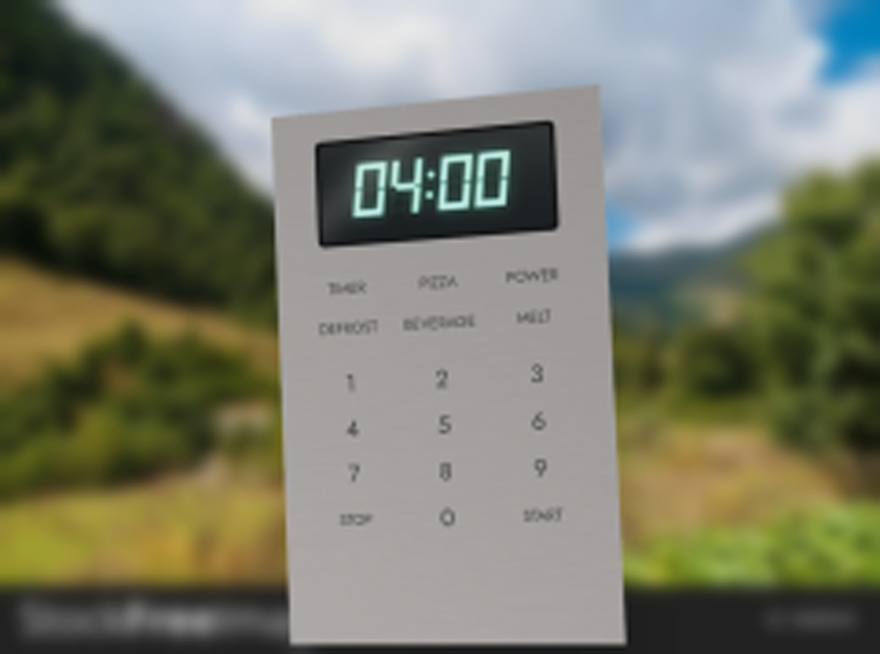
4:00
